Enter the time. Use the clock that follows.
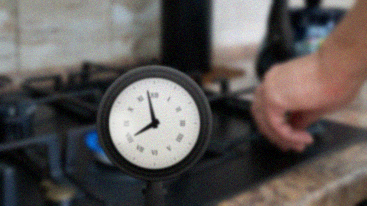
7:58
